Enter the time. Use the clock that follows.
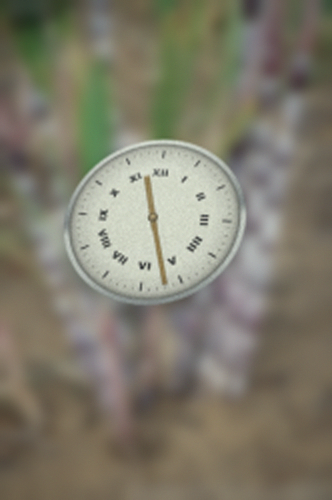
11:27
